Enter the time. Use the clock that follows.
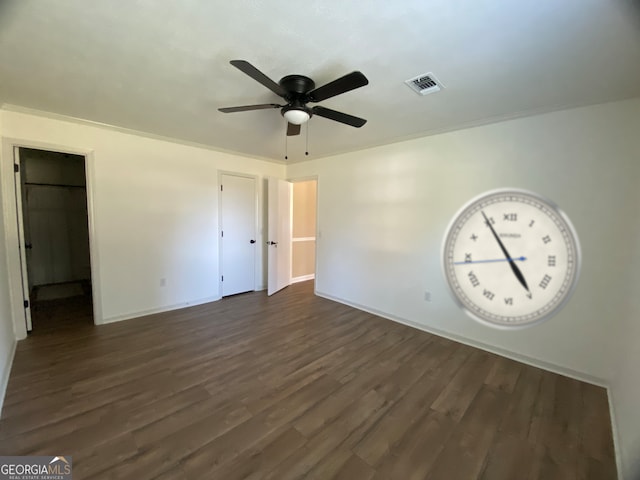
4:54:44
